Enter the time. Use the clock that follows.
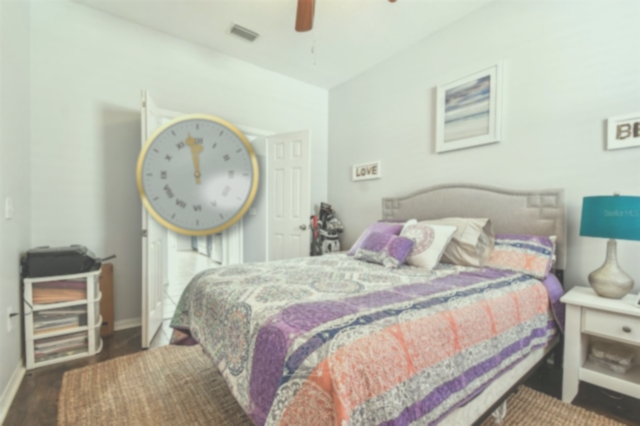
11:58
